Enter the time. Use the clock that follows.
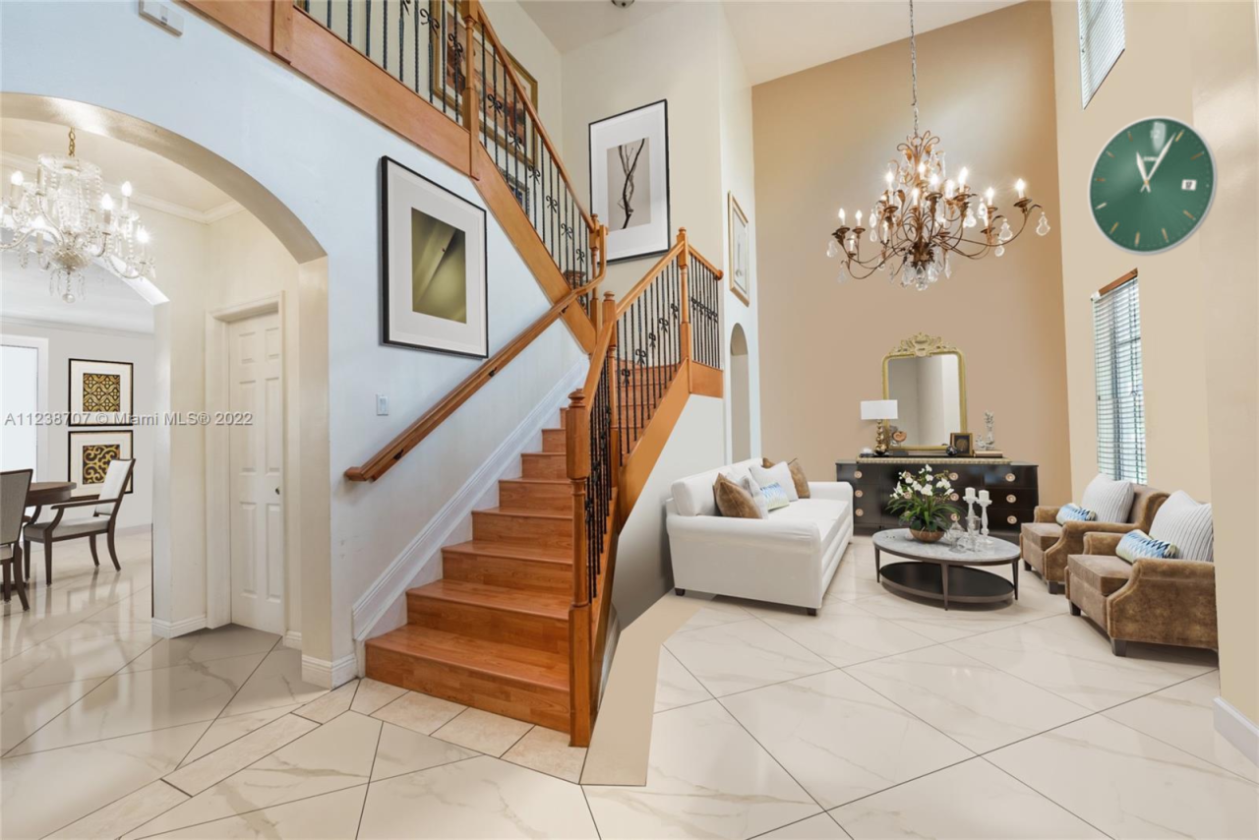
11:04
